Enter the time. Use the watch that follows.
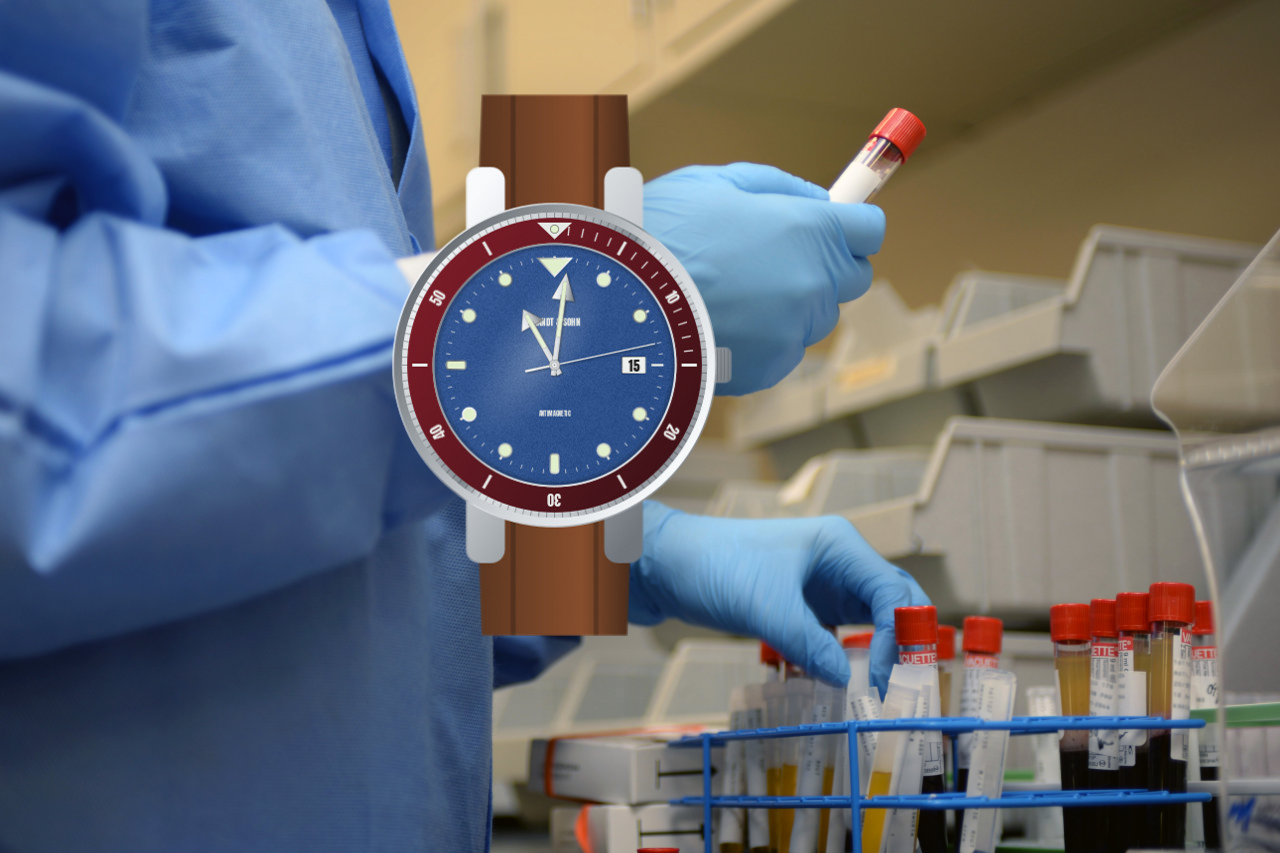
11:01:13
